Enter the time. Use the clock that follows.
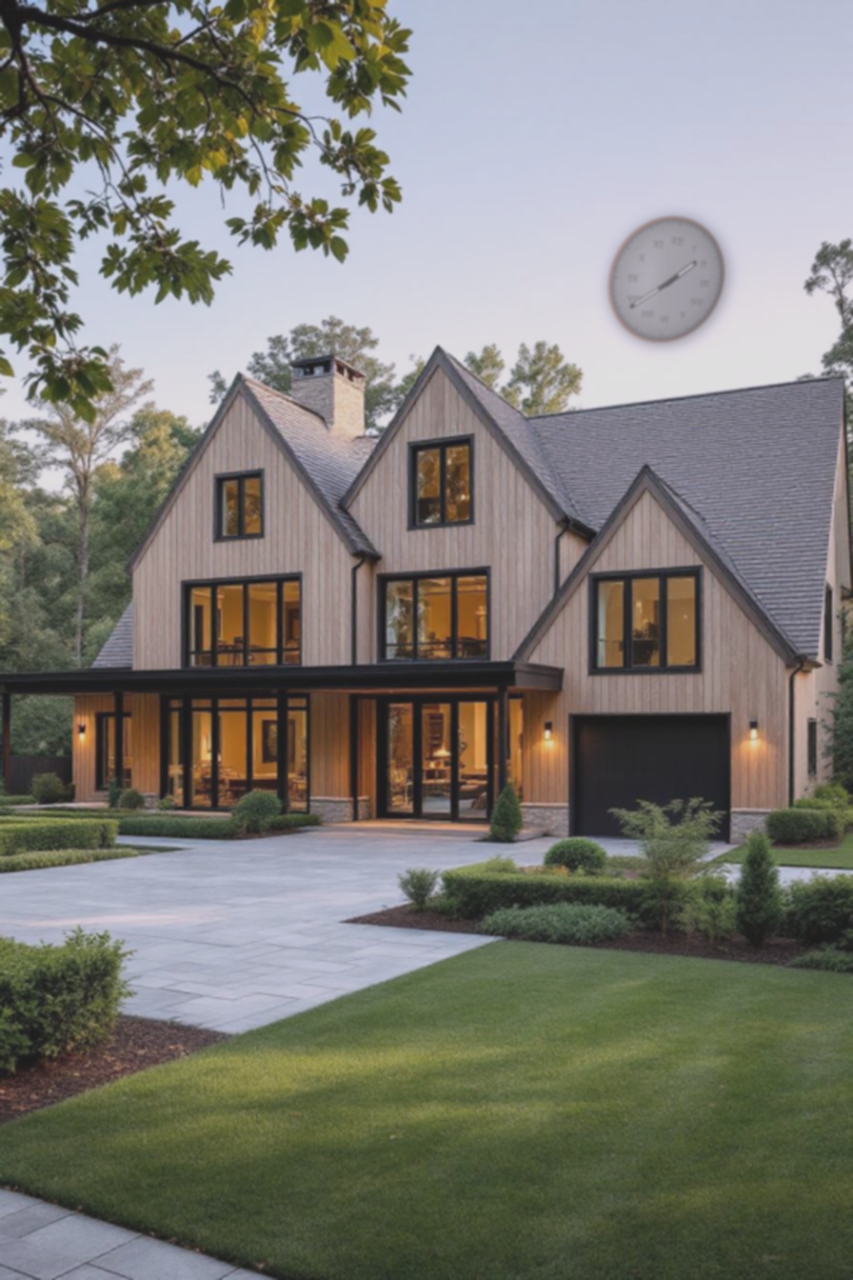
1:39
